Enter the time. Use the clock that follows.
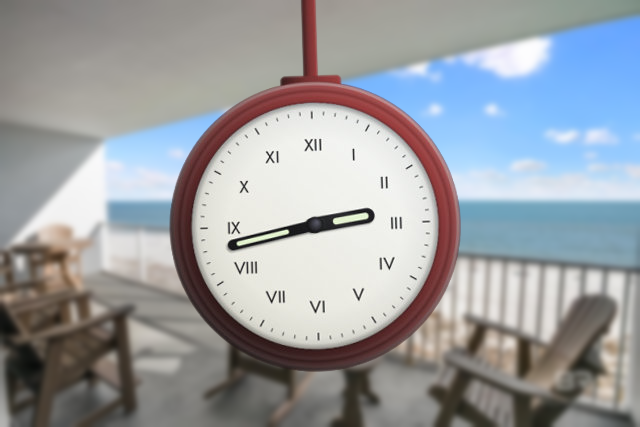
2:43
